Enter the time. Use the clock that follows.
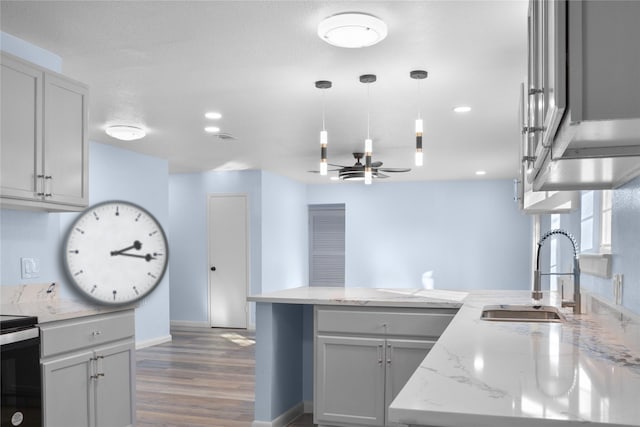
2:16
